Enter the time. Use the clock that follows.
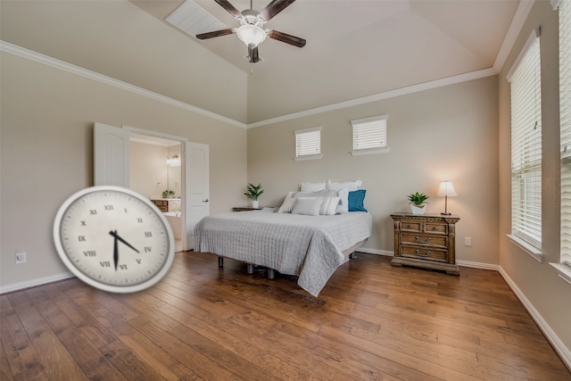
4:32
